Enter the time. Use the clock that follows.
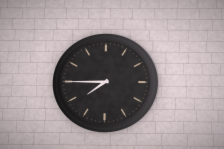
7:45
